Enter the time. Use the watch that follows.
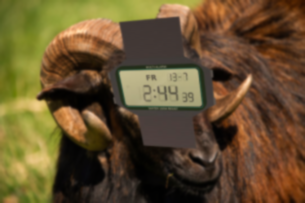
2:44
